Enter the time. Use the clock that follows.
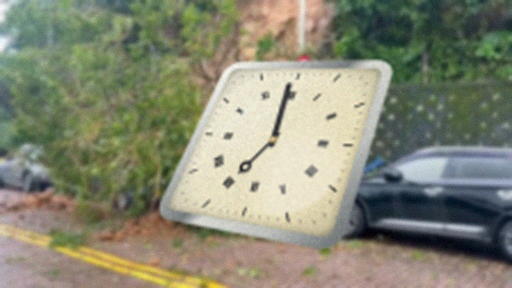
6:59
